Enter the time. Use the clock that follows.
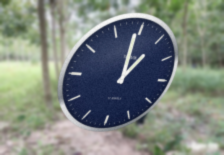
12:59
